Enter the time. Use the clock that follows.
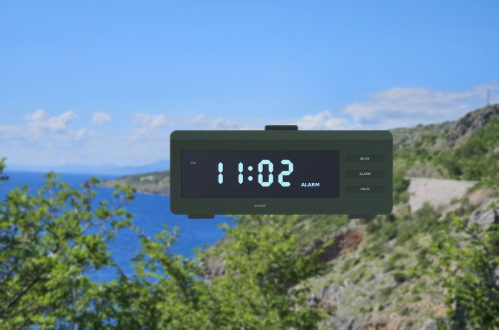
11:02
